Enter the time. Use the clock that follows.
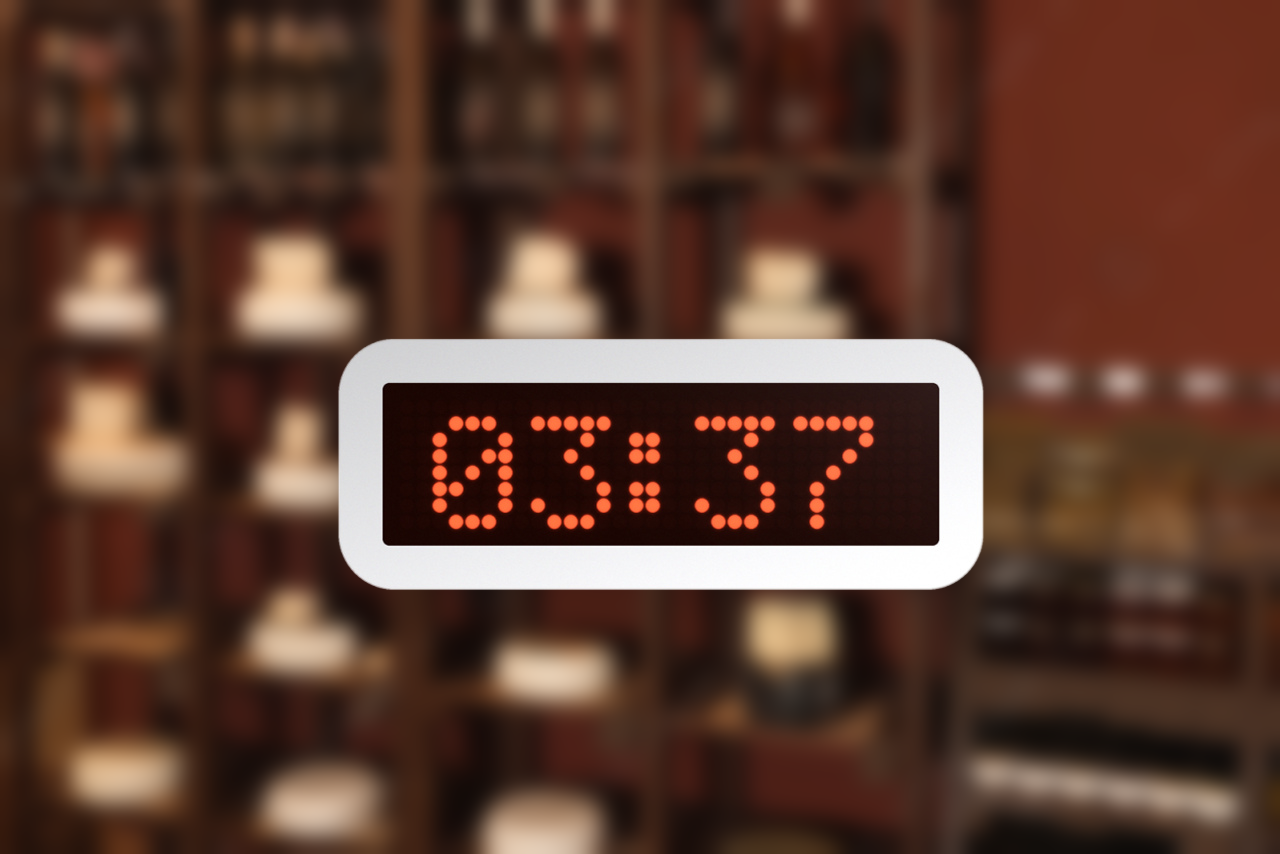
3:37
